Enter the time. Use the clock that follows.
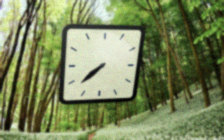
7:38
